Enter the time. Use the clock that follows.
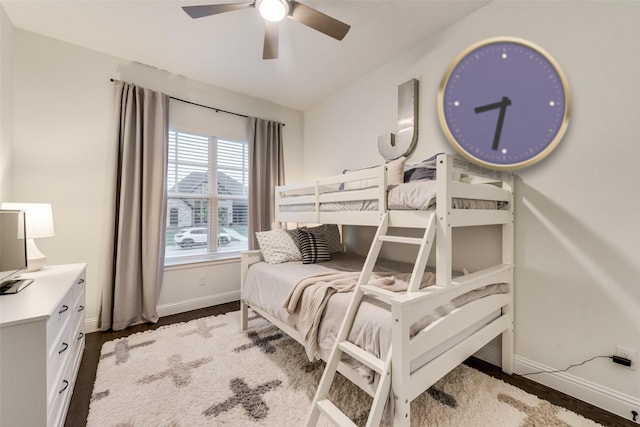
8:32
